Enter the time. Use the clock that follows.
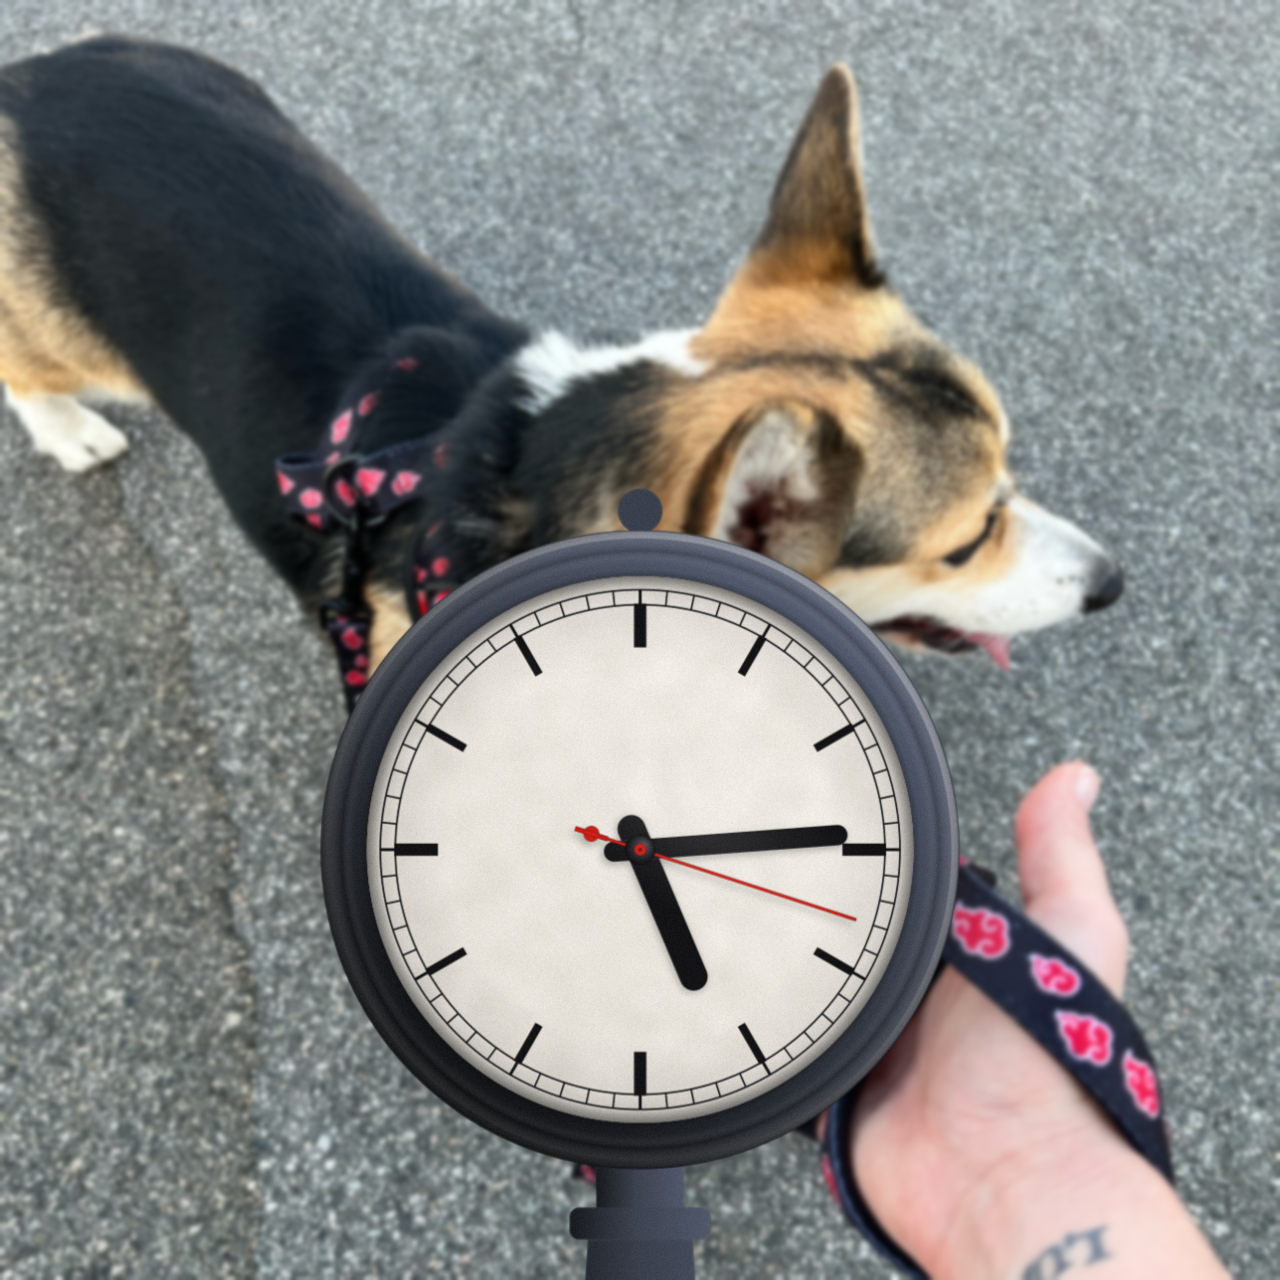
5:14:18
